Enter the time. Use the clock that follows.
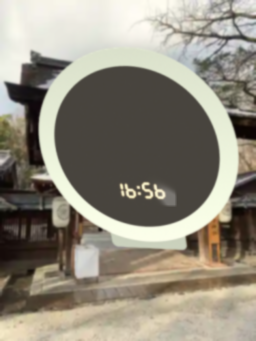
16:56
